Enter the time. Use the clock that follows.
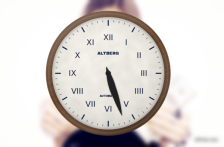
5:27
